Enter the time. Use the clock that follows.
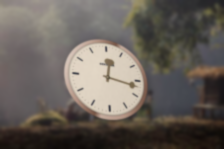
12:17
